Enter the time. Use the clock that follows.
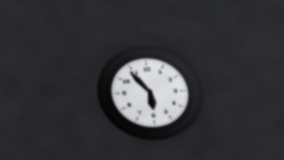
5:54
